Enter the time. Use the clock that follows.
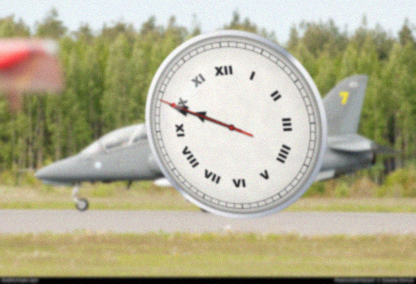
9:48:49
